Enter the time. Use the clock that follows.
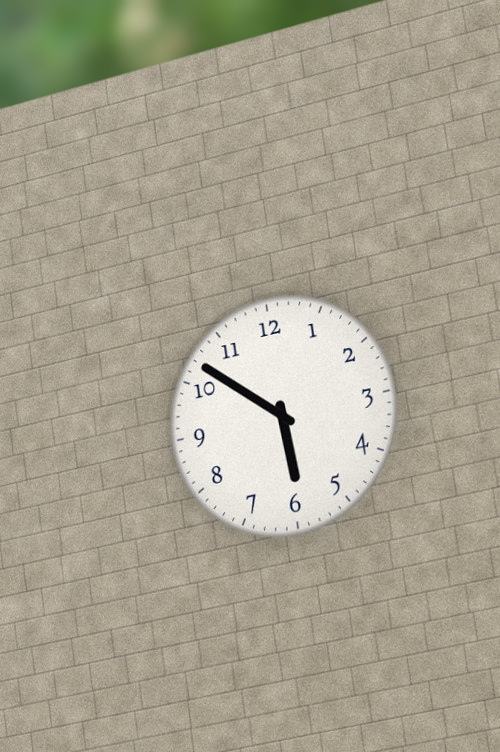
5:52
